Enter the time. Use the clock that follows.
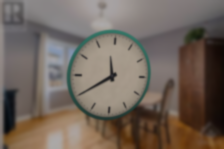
11:40
